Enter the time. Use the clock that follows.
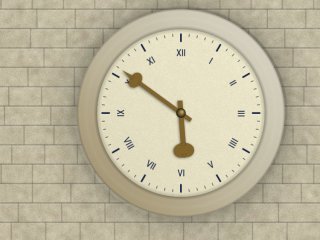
5:51
